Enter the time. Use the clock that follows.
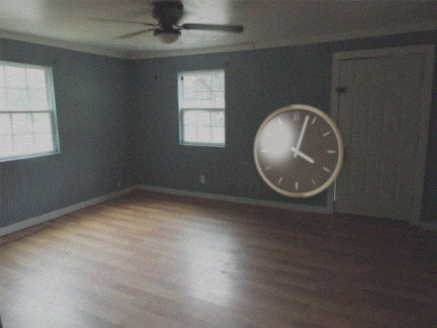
4:03
